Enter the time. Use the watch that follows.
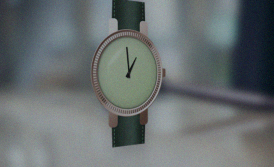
12:59
